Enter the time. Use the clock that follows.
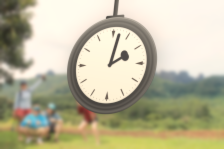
2:02
